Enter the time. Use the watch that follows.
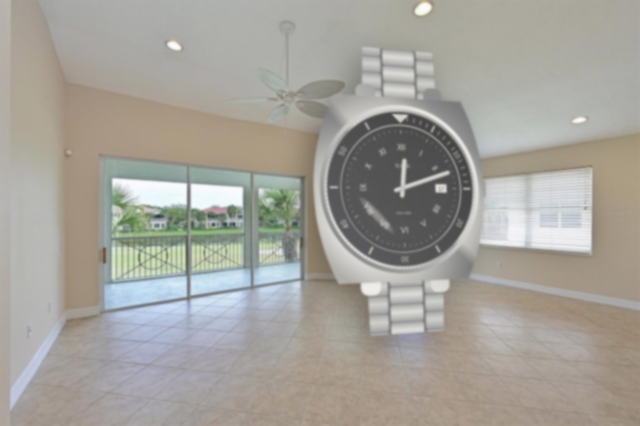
12:12
